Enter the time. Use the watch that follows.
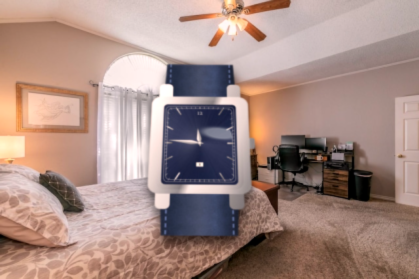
11:46
